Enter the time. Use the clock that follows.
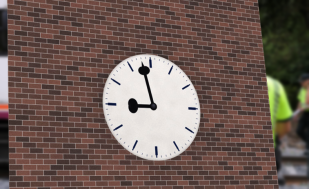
8:58
